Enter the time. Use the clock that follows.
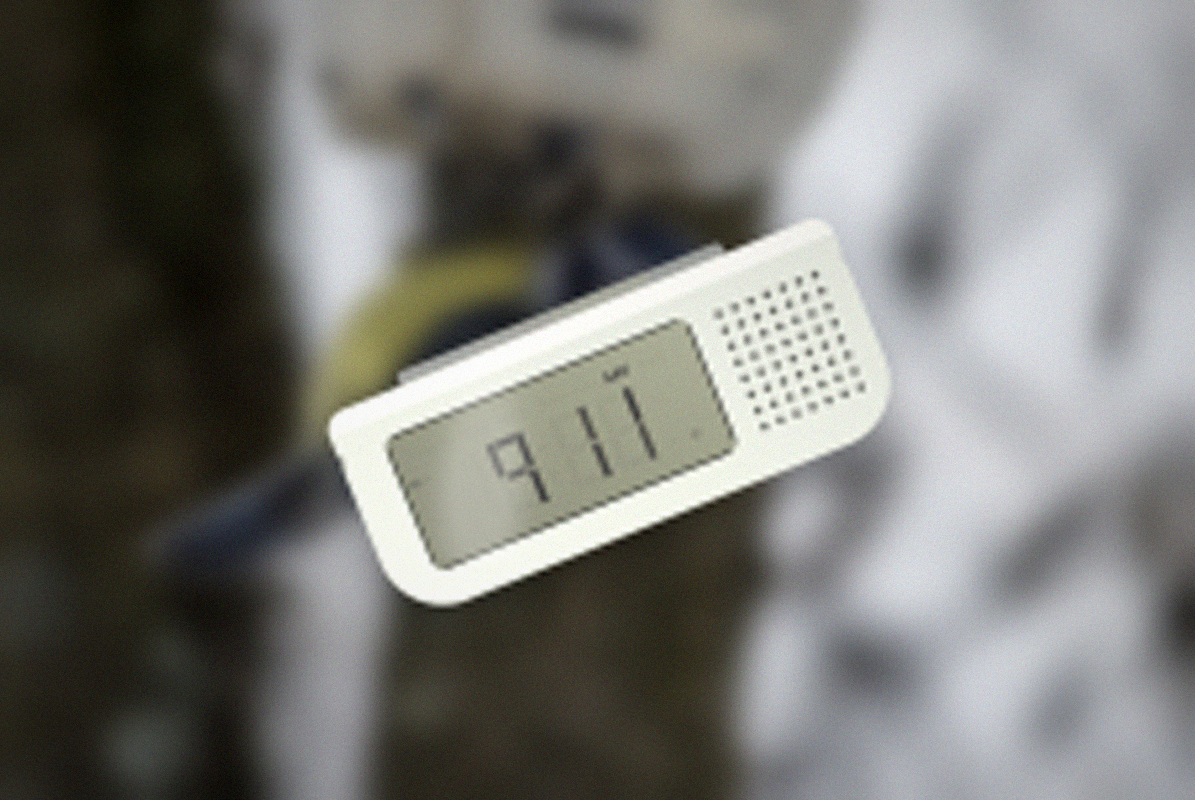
9:11
